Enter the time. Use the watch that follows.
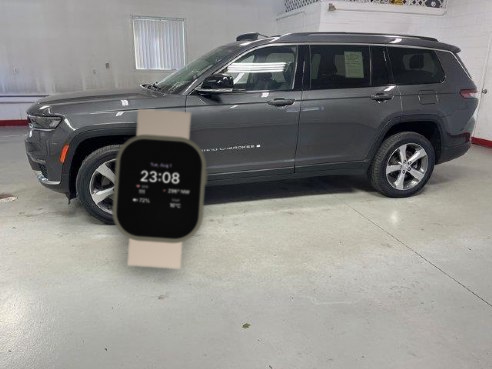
23:08
